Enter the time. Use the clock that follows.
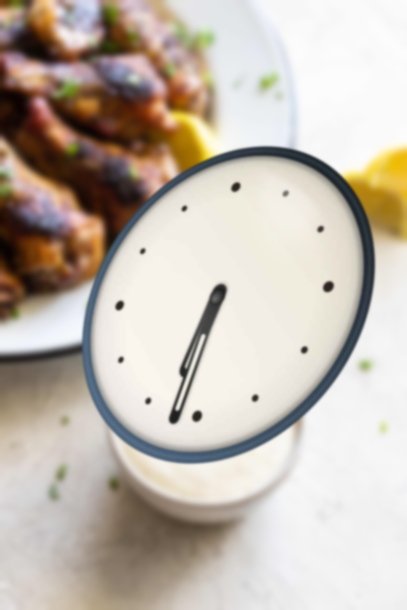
6:32
